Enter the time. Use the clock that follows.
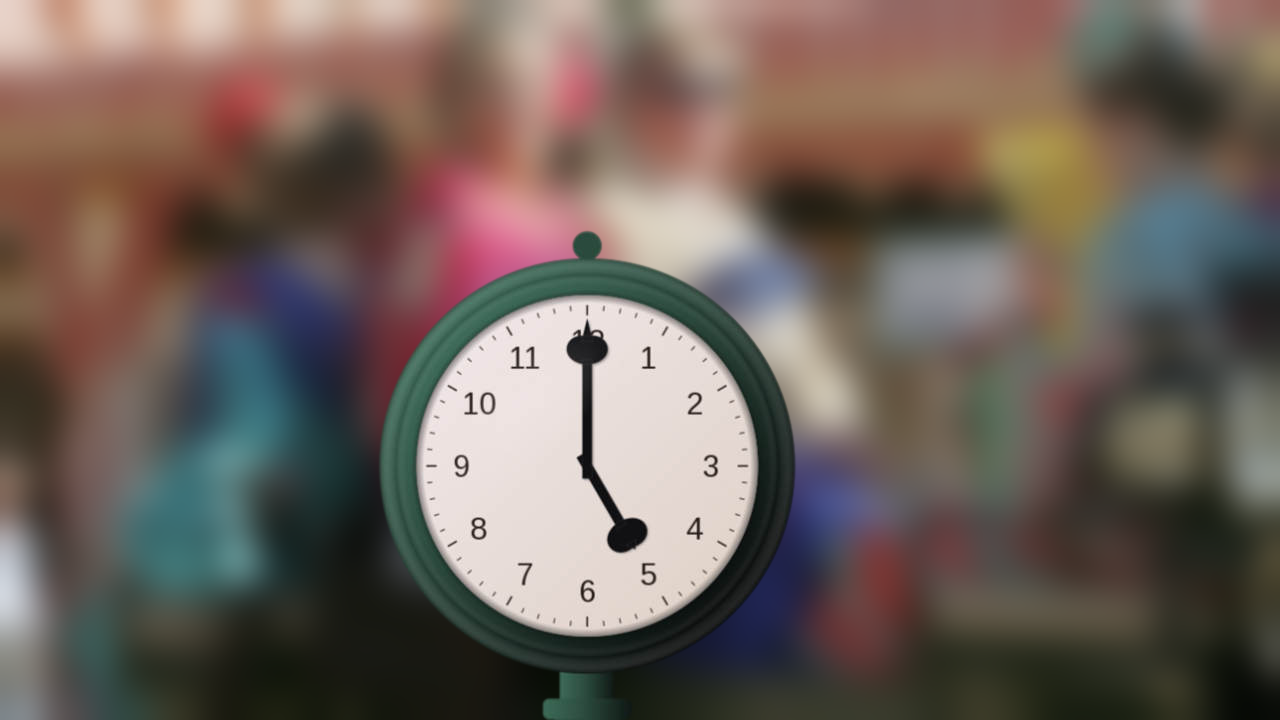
5:00
